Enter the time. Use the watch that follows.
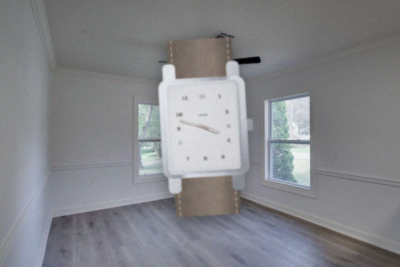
3:48
